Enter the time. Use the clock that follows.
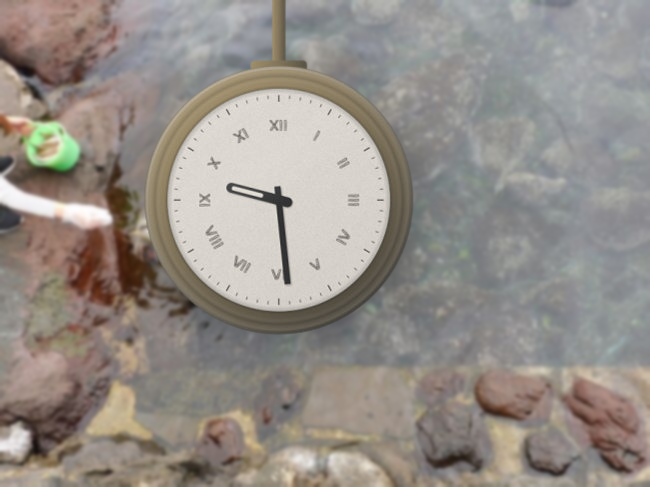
9:29
